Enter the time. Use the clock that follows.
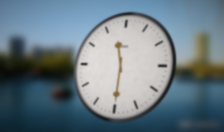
11:30
